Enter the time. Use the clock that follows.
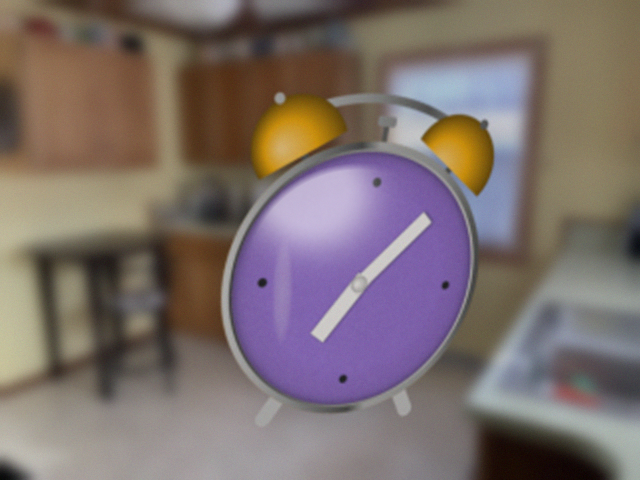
7:07
